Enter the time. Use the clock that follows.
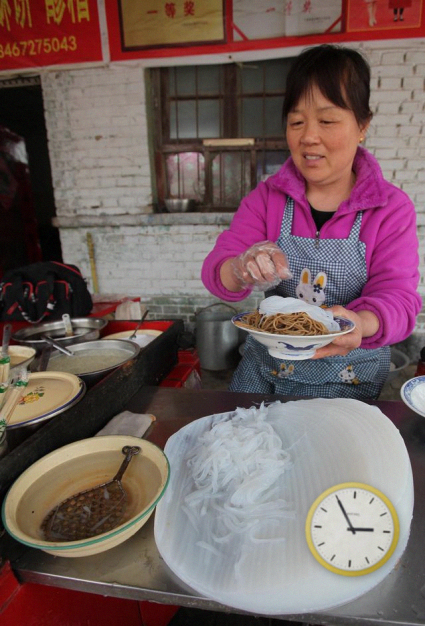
2:55
